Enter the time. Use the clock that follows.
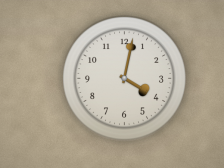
4:02
